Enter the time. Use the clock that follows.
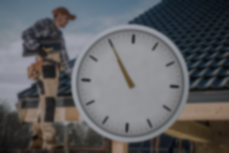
10:55
